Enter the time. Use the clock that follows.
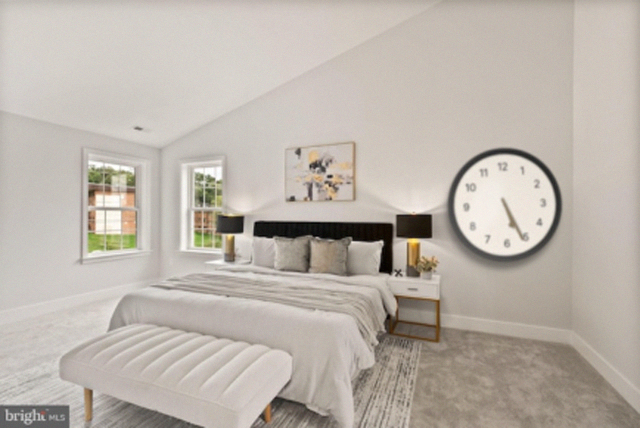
5:26
